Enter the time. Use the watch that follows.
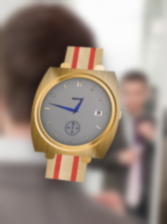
12:47
